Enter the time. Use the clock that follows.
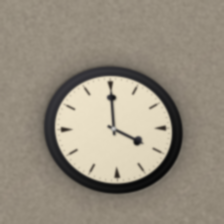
4:00
